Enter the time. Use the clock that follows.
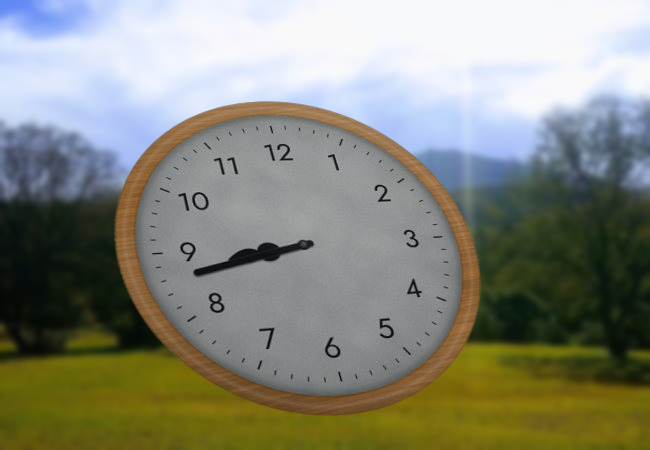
8:43
